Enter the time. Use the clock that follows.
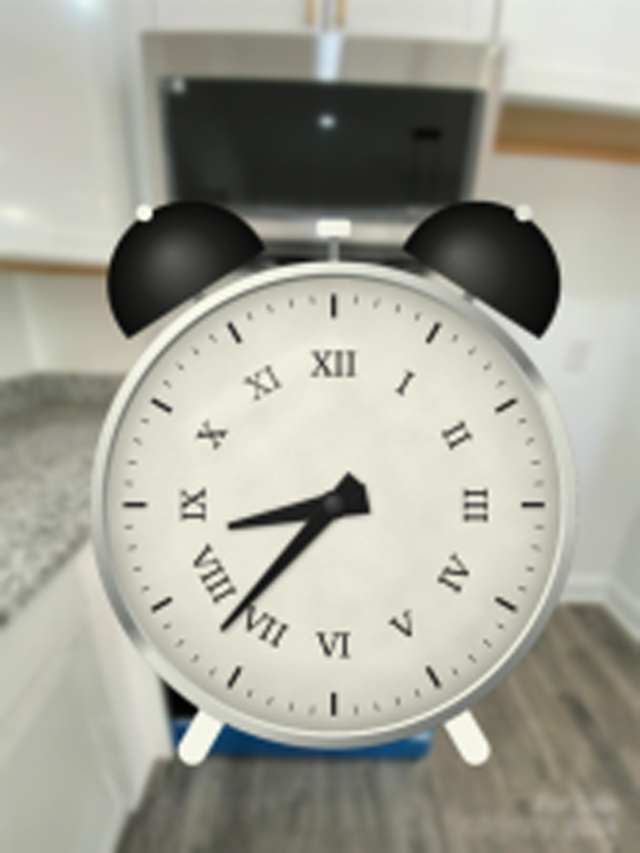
8:37
